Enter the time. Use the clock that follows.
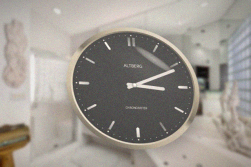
3:11
